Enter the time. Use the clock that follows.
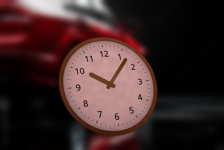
10:07
